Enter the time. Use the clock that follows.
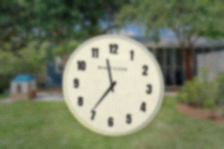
11:36
